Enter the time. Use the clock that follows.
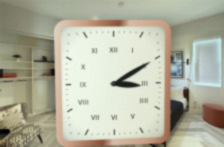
3:10
